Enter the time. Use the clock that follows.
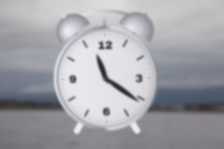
11:21
